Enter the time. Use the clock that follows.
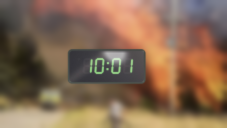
10:01
